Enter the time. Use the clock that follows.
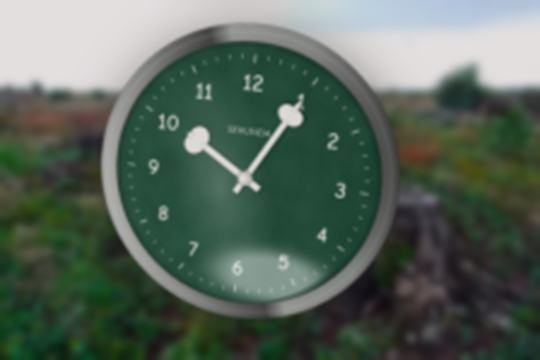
10:05
